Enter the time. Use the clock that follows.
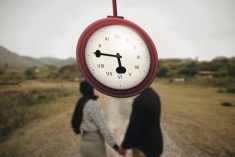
5:46
